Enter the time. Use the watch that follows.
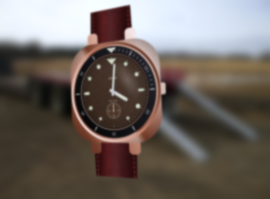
4:01
